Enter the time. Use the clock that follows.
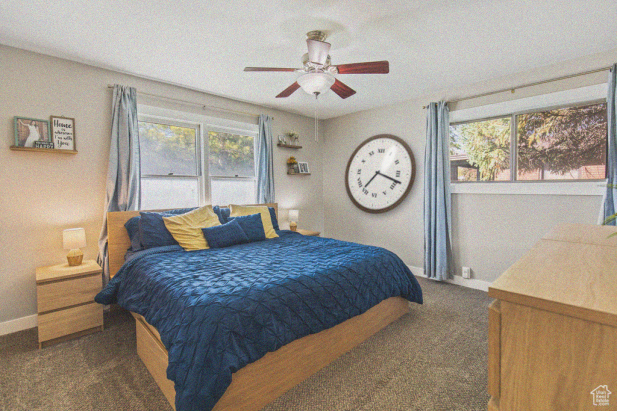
7:18
